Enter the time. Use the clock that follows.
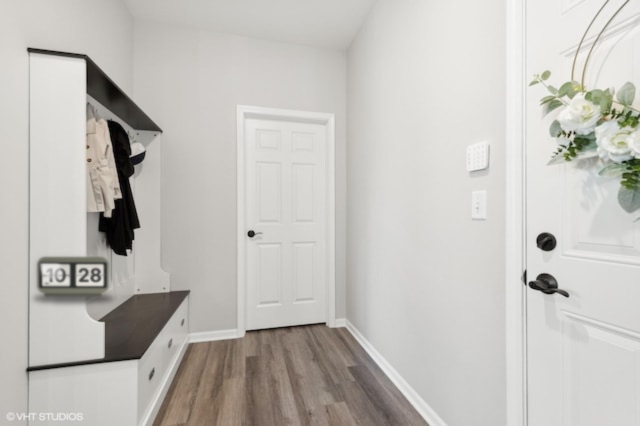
10:28
